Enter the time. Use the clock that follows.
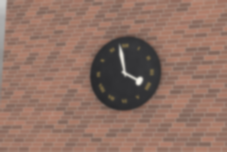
3:58
